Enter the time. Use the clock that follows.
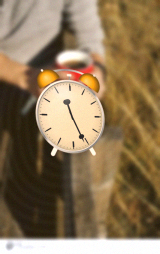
11:26
